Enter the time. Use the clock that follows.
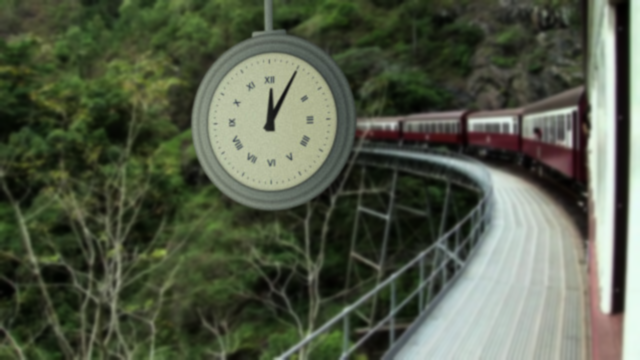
12:05
